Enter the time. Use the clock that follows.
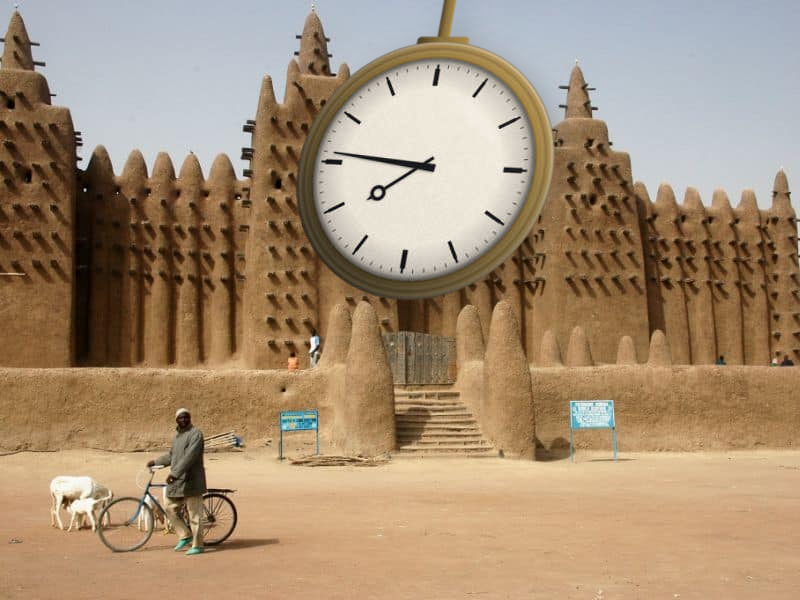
7:46
